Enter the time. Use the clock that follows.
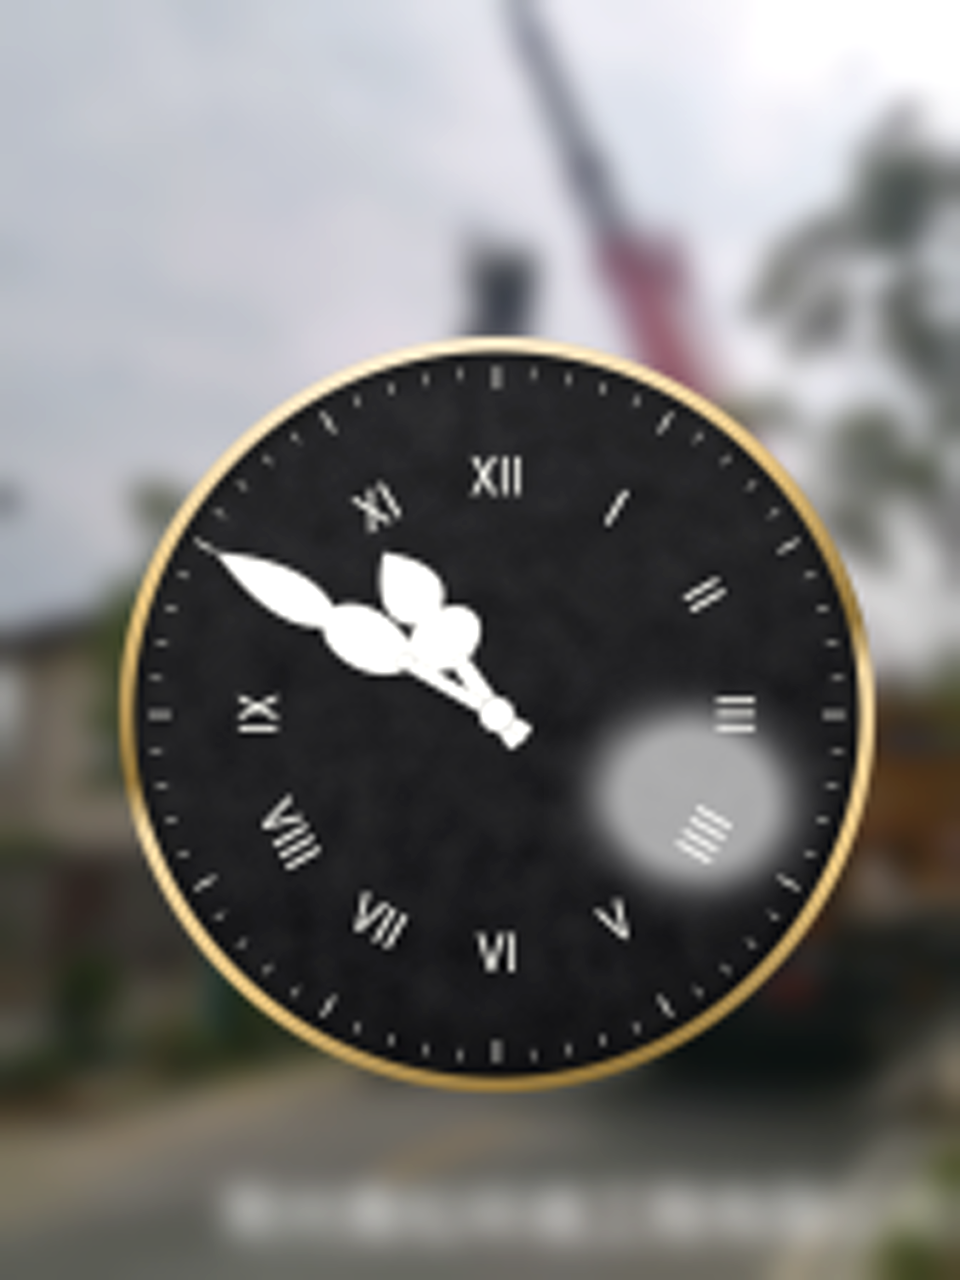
10:50
